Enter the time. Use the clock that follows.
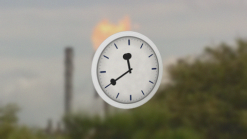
11:40
